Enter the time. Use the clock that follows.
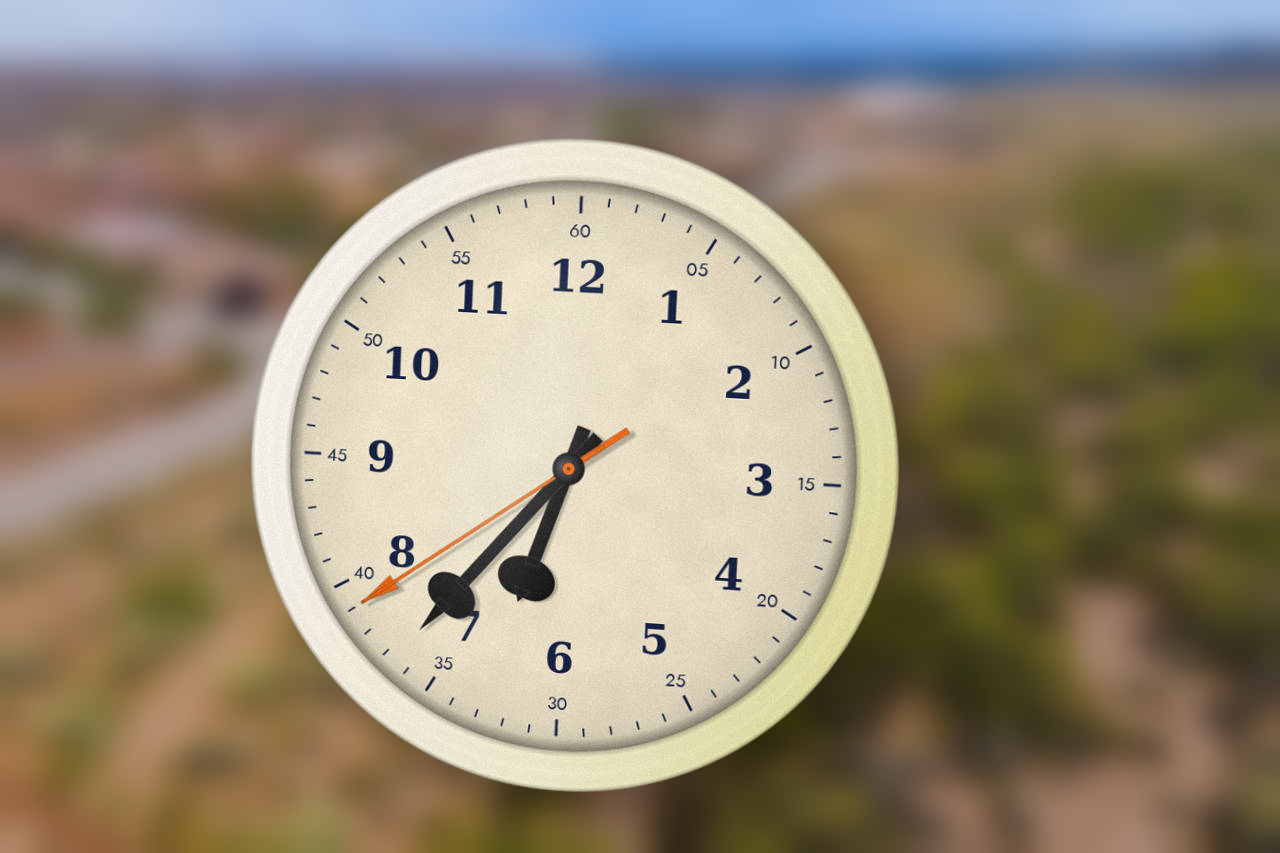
6:36:39
